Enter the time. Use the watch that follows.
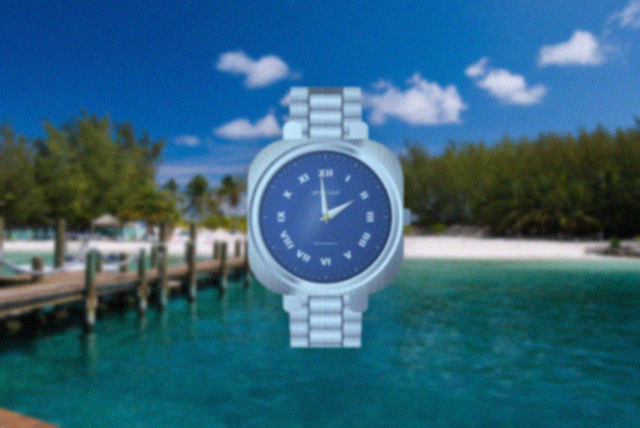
1:59
